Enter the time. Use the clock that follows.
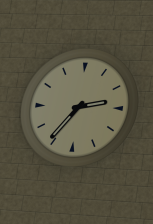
2:36
